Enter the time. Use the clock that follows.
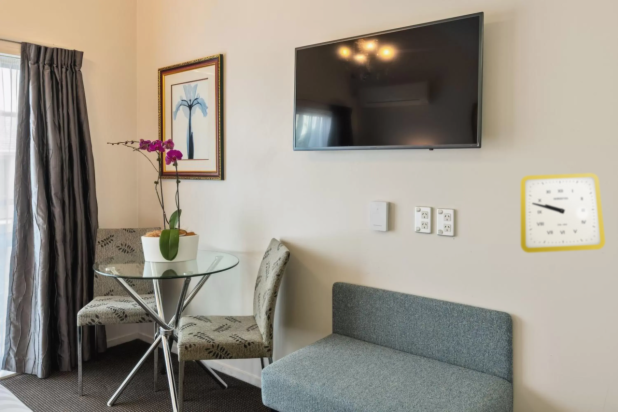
9:48
